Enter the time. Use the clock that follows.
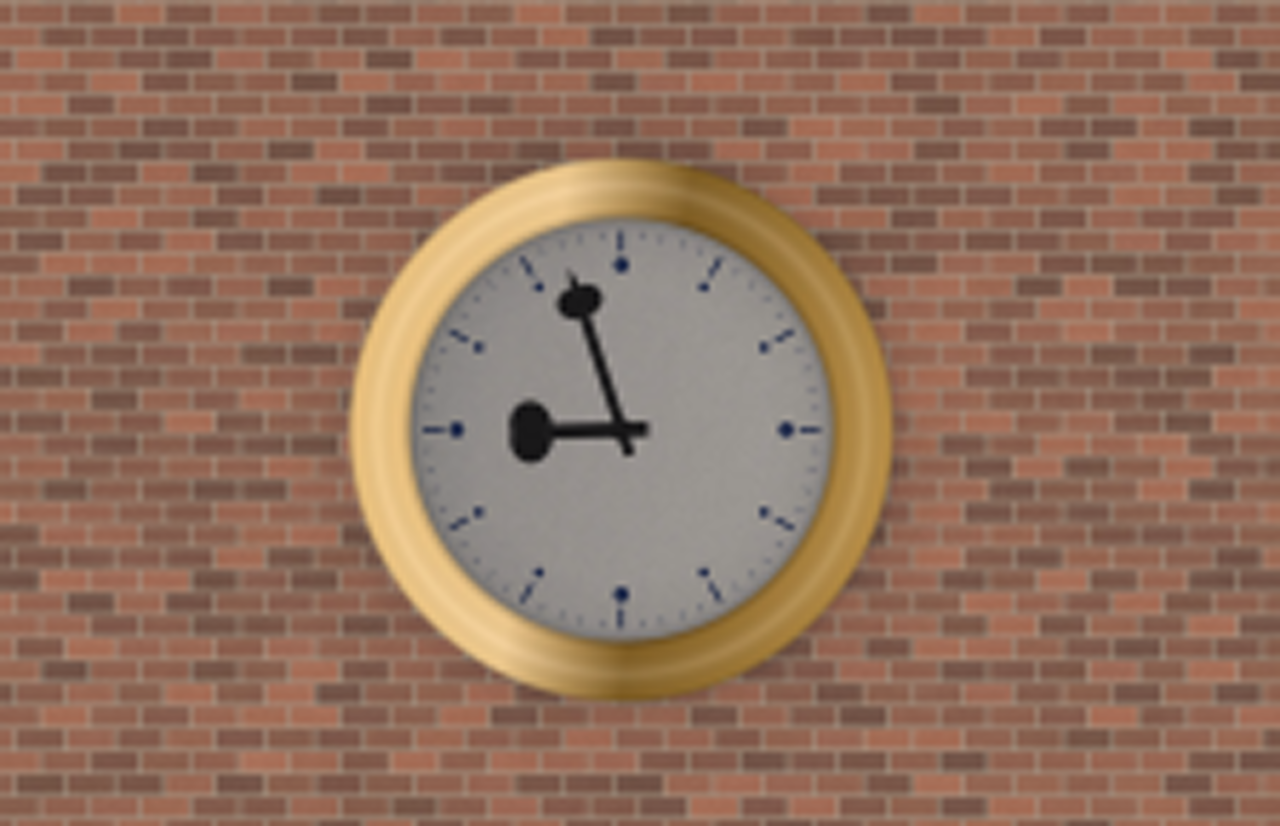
8:57
